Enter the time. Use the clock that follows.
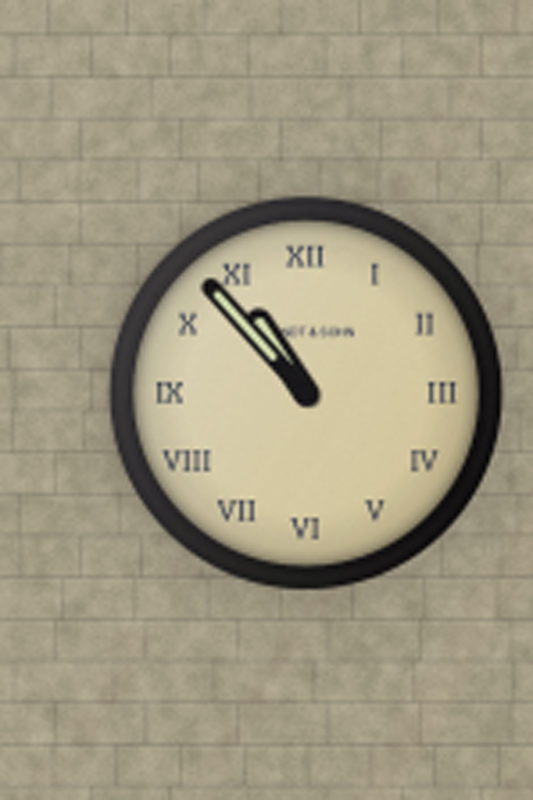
10:53
